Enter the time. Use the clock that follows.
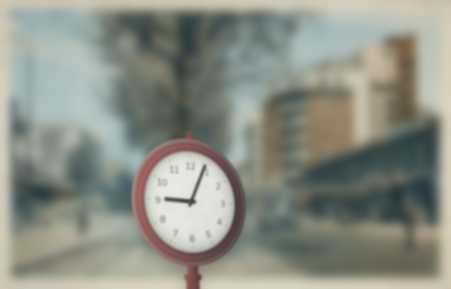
9:04
